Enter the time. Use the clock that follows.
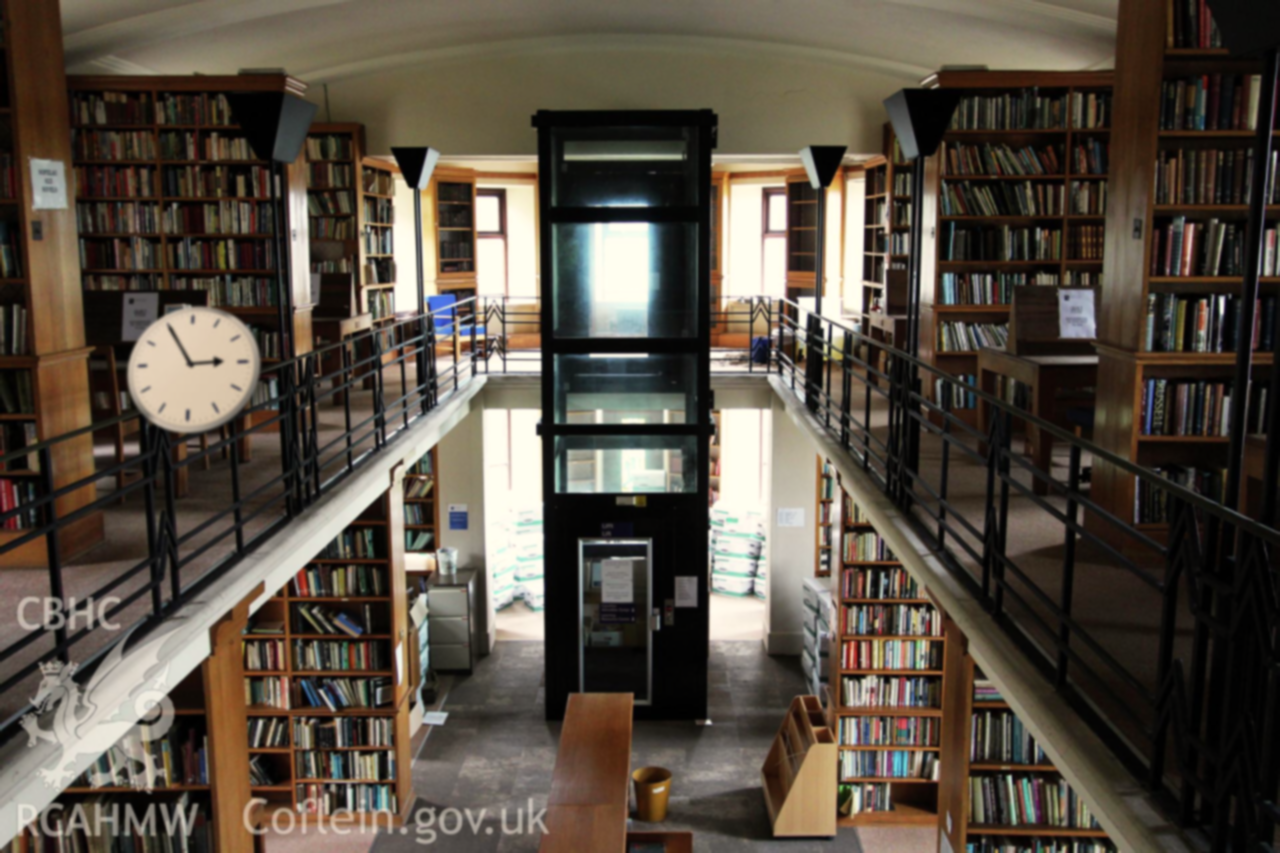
2:55
